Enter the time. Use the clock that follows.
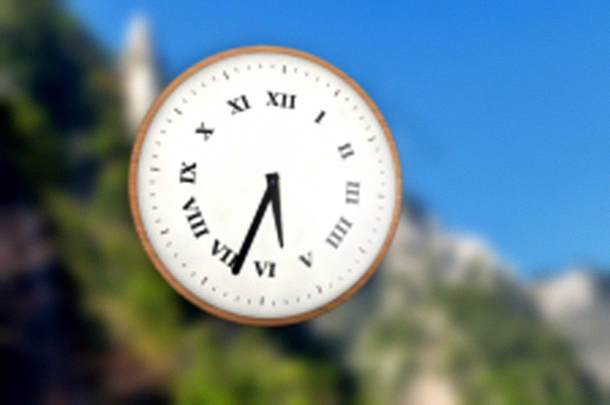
5:33
